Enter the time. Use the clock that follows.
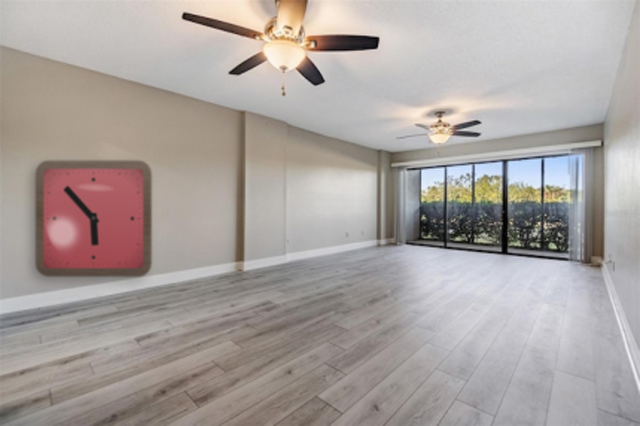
5:53
